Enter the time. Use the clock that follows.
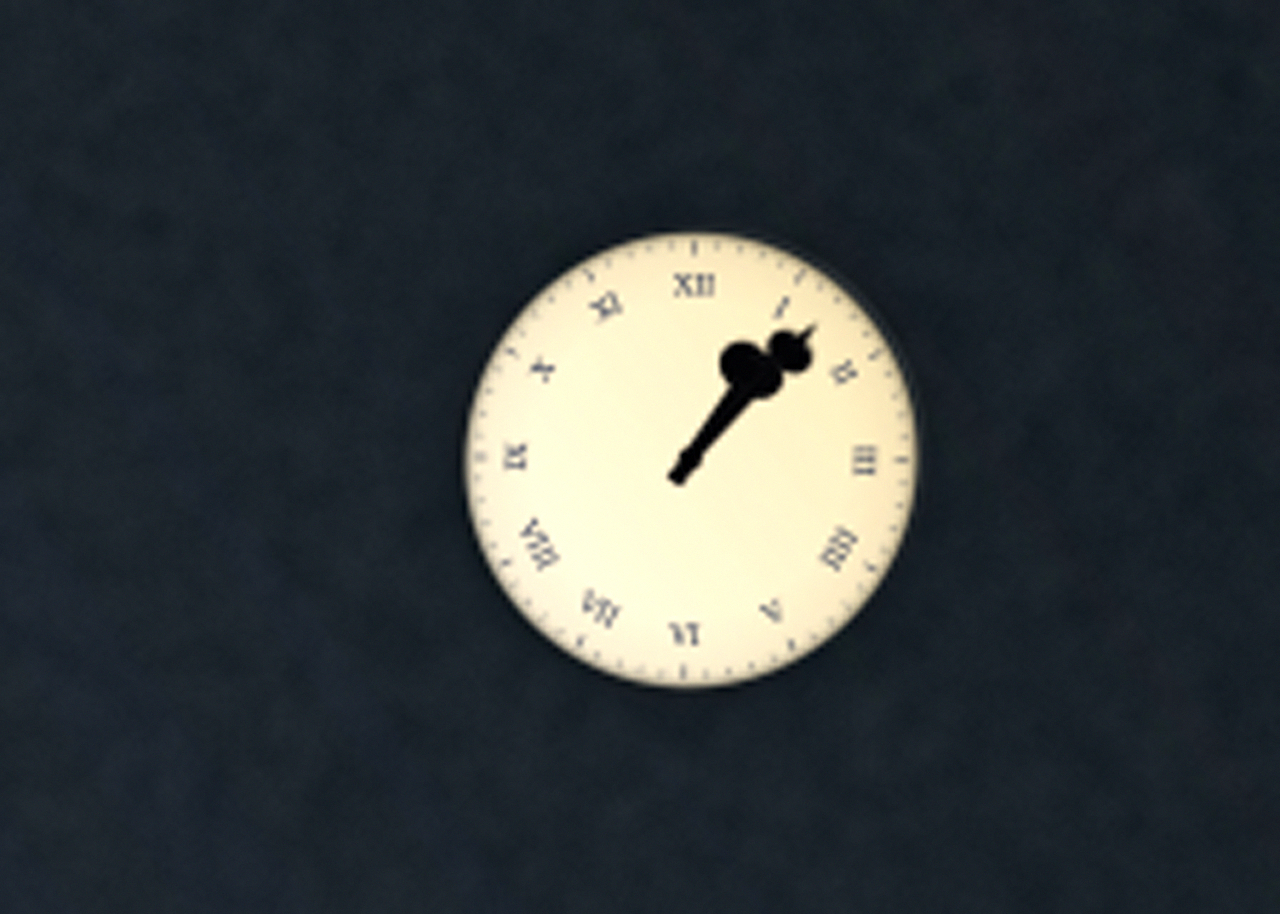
1:07
